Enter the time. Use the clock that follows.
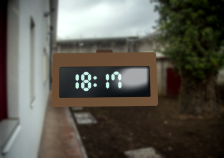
18:17
